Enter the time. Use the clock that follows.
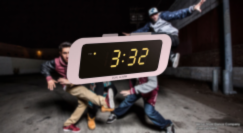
3:32
